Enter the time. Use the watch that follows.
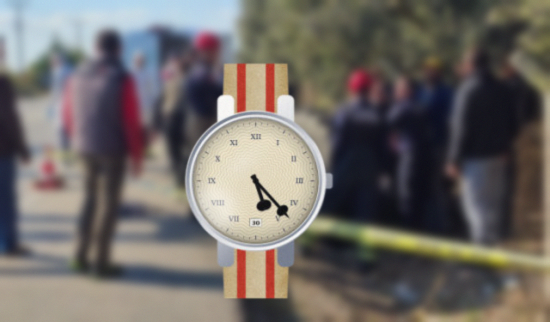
5:23
